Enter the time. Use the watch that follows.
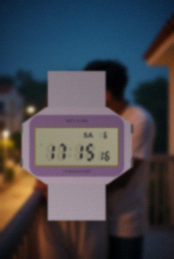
17:15:16
